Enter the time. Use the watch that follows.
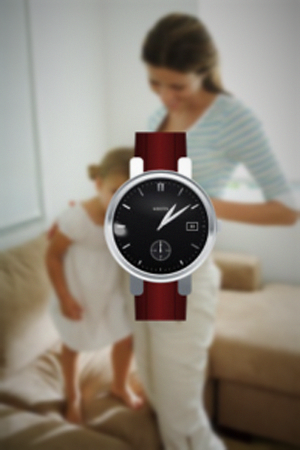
1:09
